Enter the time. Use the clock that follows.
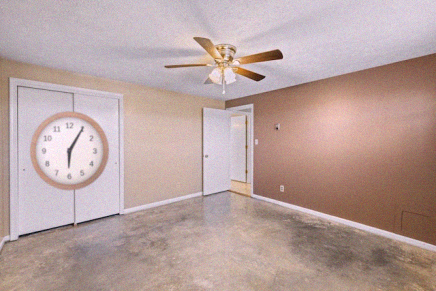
6:05
